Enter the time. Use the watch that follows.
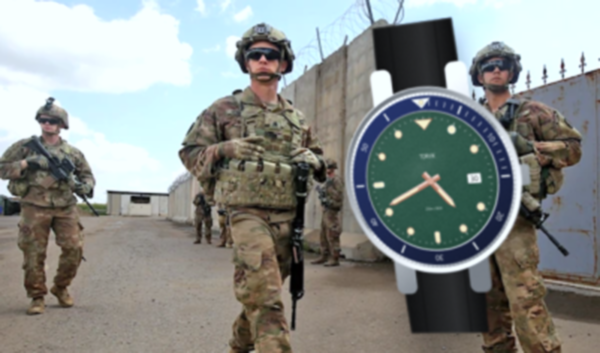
4:41
